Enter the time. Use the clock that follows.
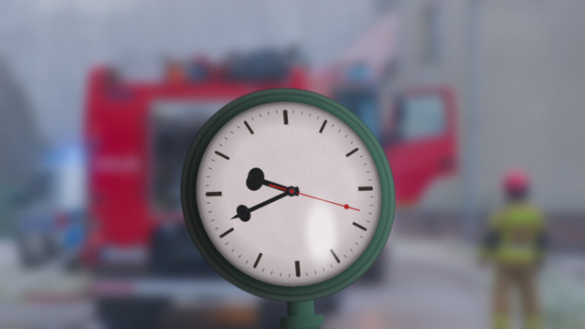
9:41:18
